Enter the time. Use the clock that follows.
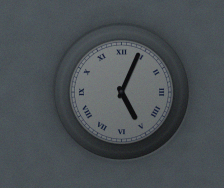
5:04
